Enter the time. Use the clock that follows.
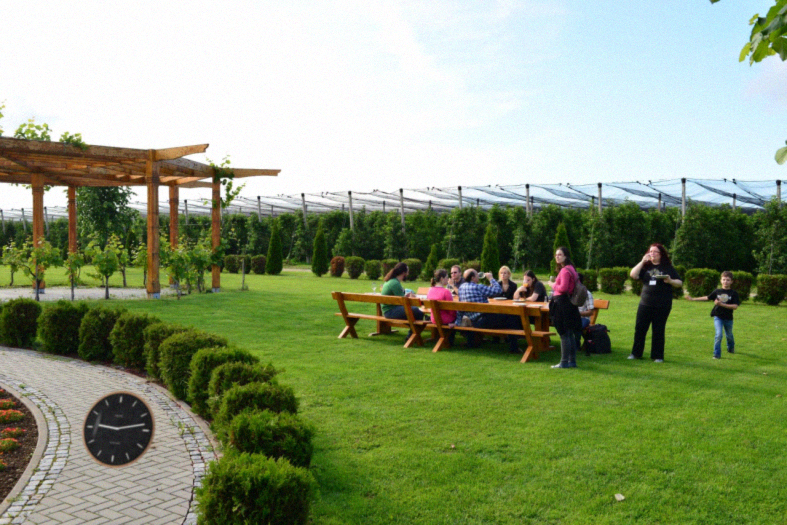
9:13
